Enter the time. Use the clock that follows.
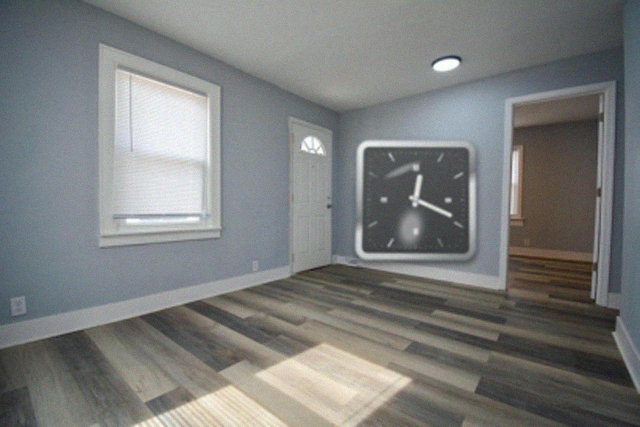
12:19
